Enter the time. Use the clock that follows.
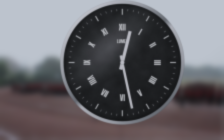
12:28
